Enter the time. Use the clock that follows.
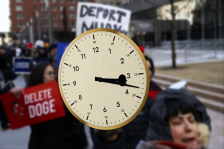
3:18
